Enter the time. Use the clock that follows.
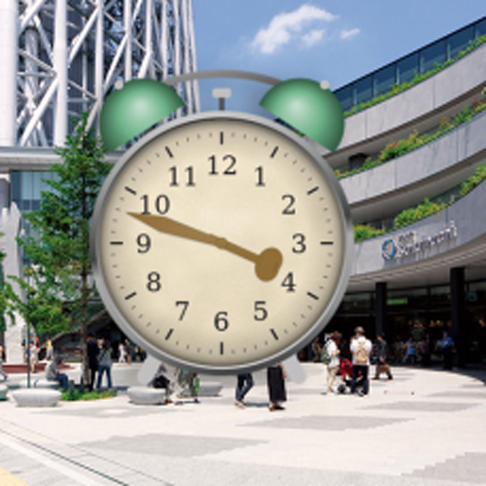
3:48
